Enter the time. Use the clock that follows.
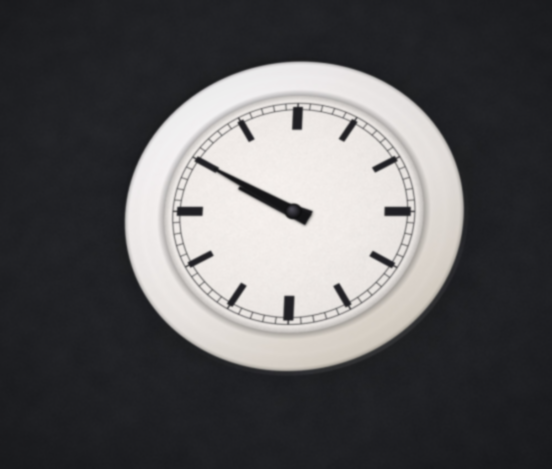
9:50
